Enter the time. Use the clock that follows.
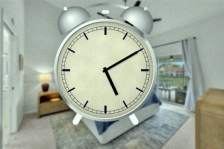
5:10
